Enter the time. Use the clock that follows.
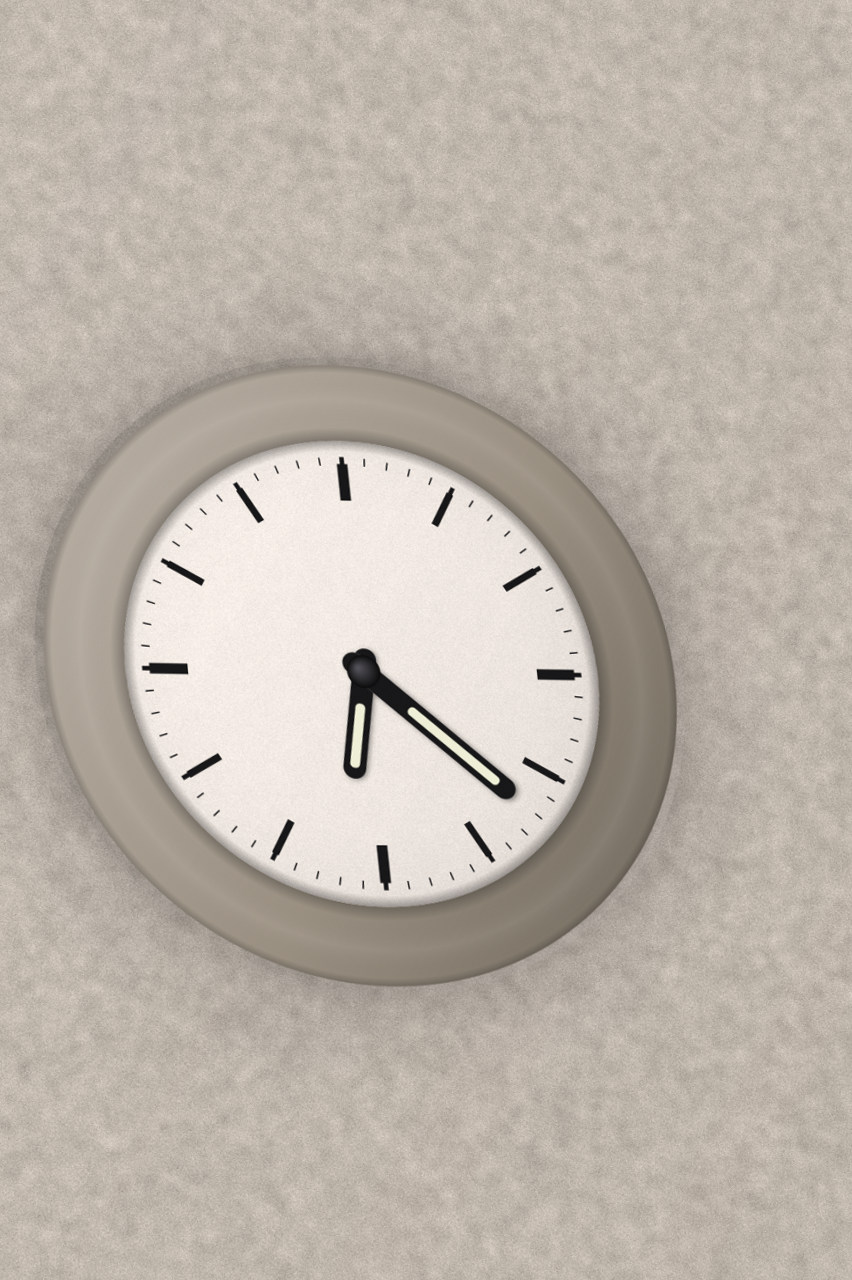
6:22
